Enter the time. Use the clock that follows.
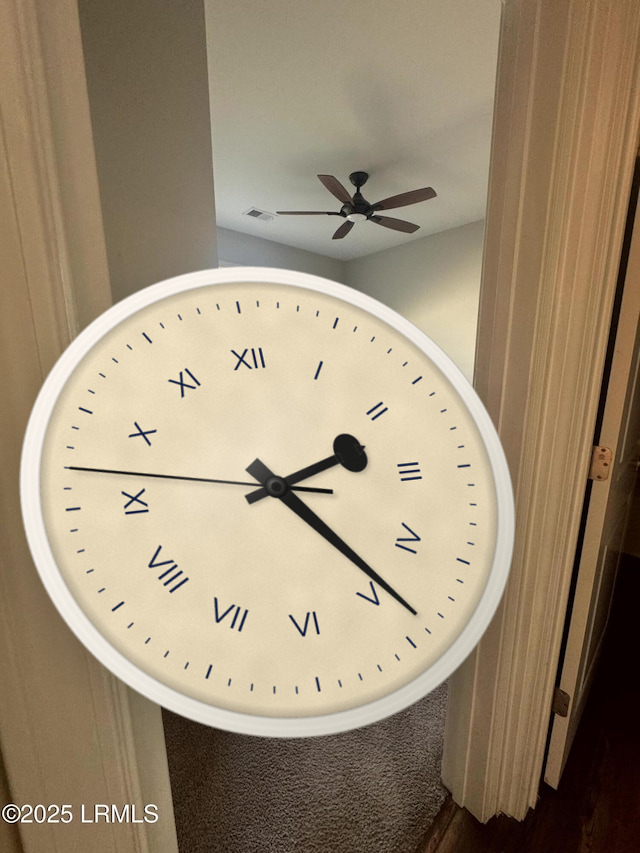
2:23:47
